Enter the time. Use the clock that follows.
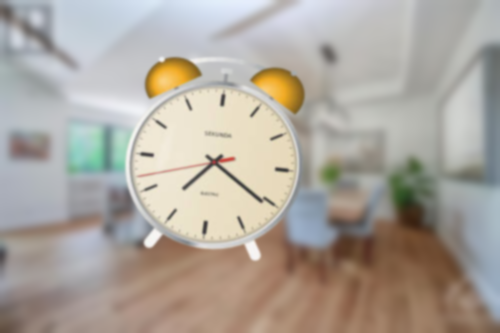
7:20:42
